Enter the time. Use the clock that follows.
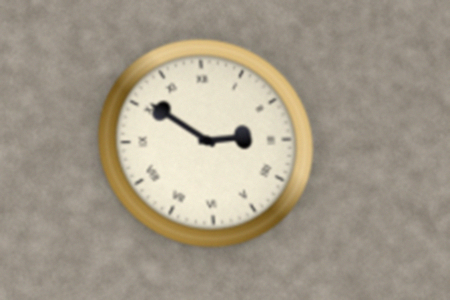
2:51
